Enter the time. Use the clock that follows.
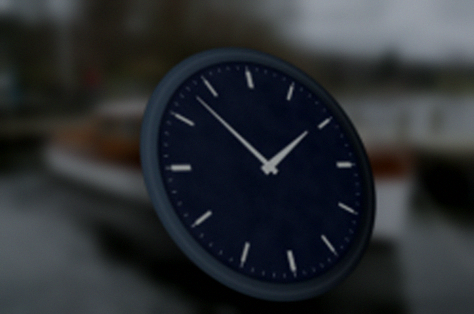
1:53
